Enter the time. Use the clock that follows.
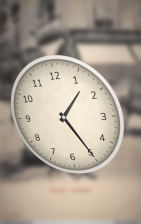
1:25
